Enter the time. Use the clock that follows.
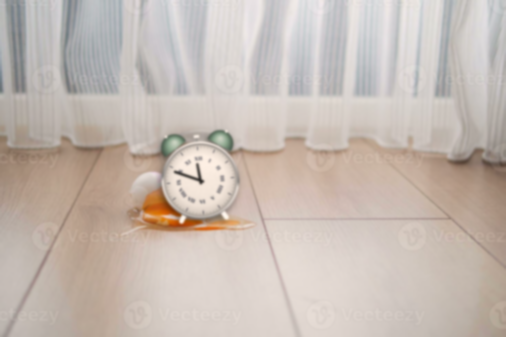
11:49
